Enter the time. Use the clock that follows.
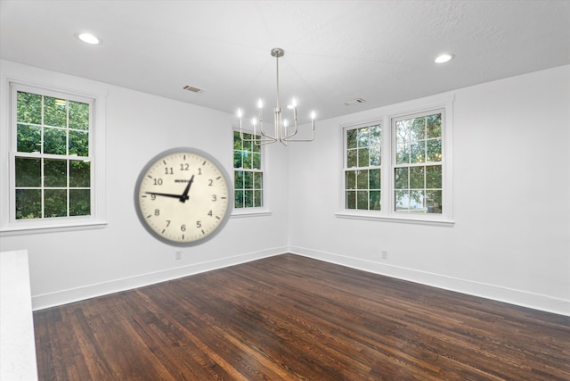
12:46
